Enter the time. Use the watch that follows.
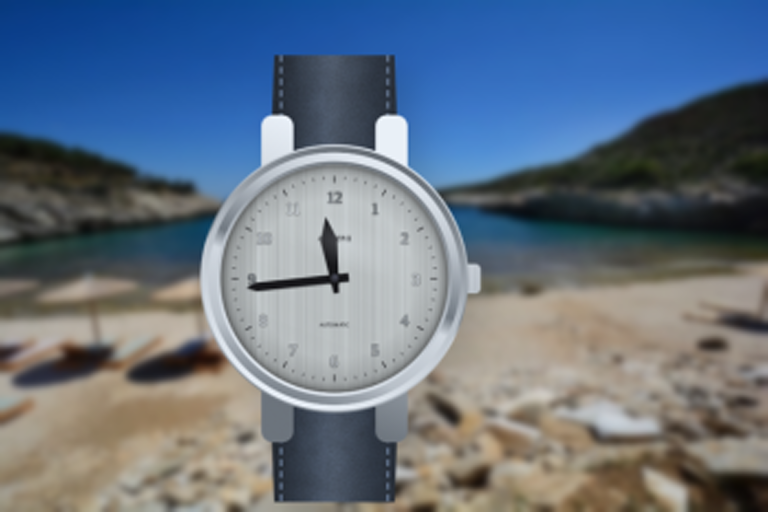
11:44
